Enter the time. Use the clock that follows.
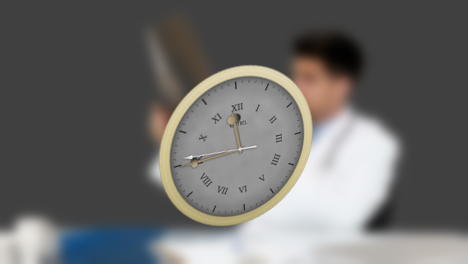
11:44:46
